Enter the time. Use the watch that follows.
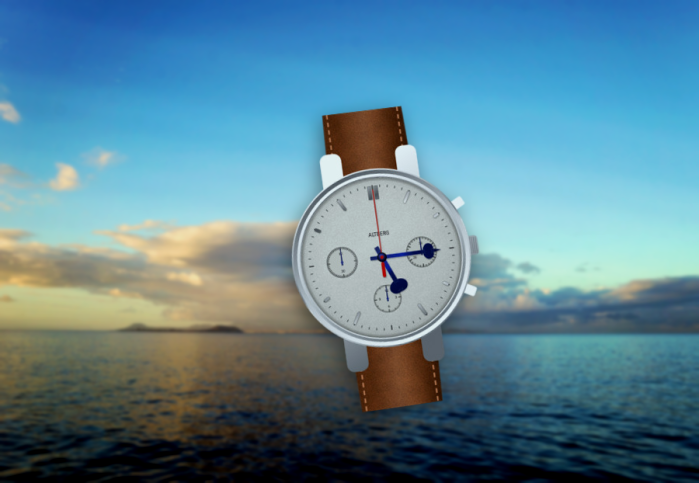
5:15
